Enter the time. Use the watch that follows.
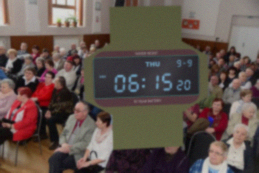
6:15
